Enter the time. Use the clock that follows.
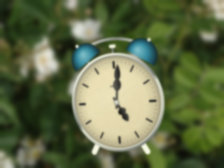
5:01
